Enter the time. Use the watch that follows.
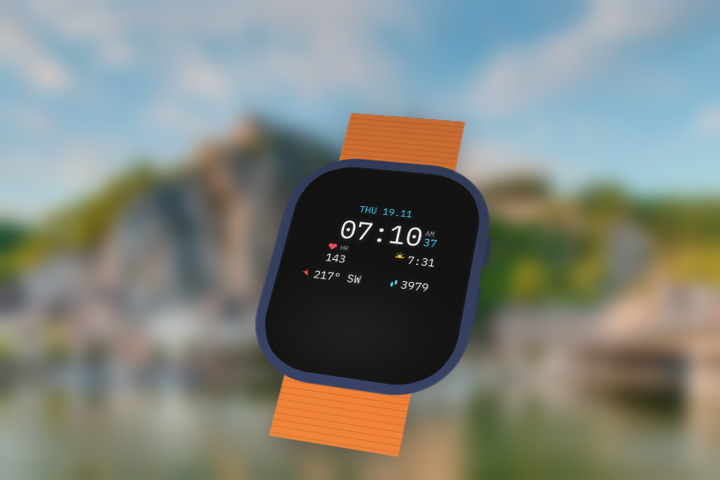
7:10:37
